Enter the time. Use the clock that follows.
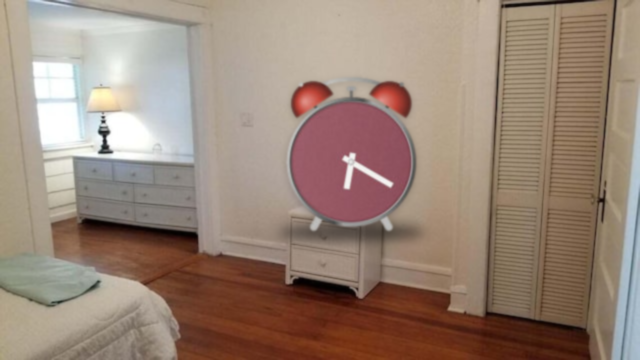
6:20
